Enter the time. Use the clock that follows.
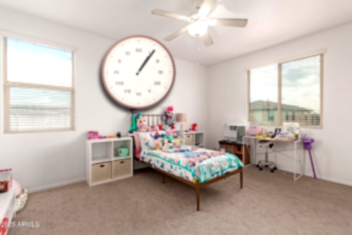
1:06
